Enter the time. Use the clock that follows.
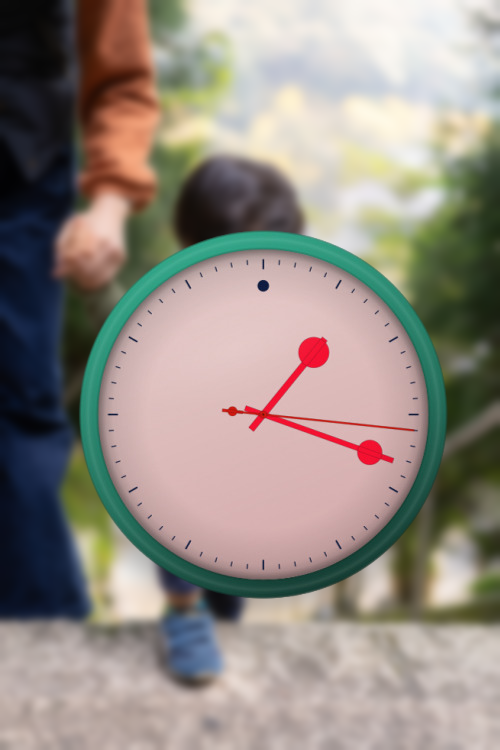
1:18:16
